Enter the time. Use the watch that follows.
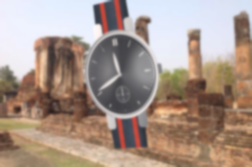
11:41
